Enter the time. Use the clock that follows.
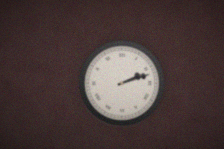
2:12
